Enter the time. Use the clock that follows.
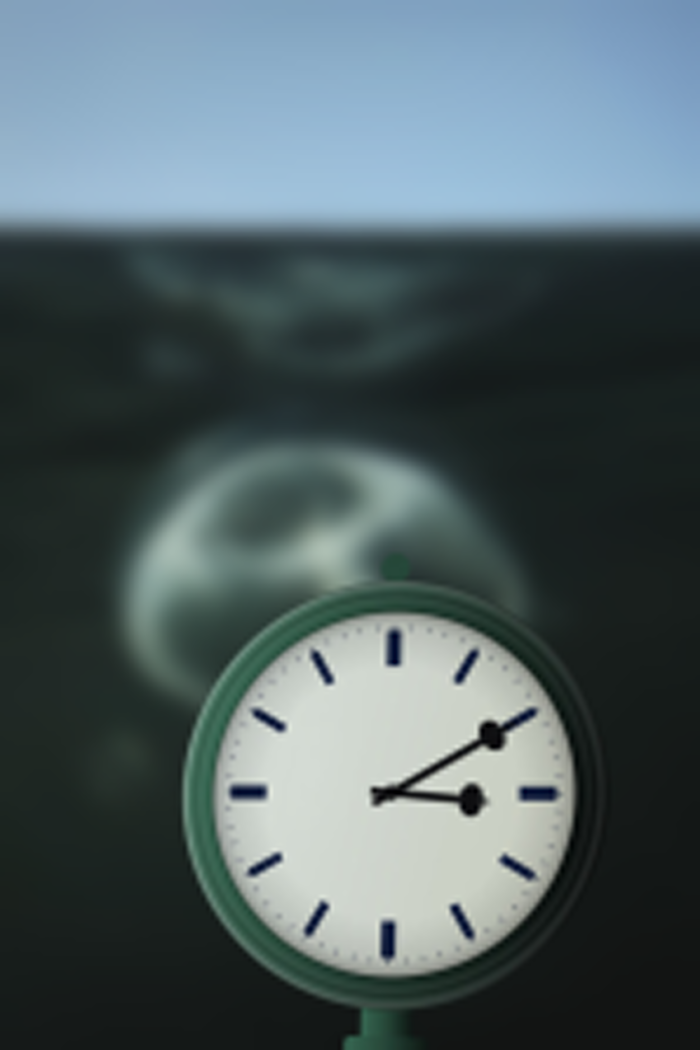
3:10
